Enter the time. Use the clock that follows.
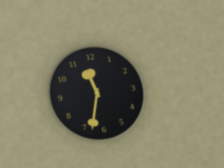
11:33
